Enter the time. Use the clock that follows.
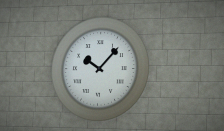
10:07
